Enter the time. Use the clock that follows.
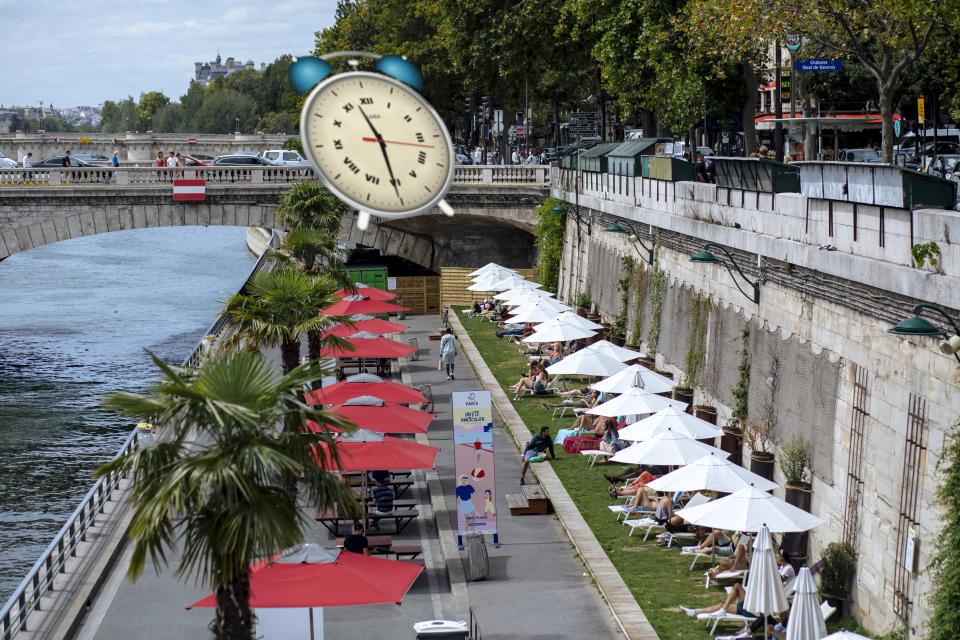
11:30:17
